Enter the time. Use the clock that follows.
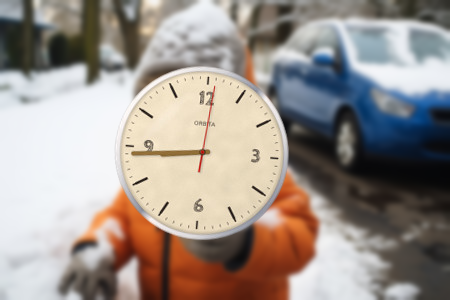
8:44:01
